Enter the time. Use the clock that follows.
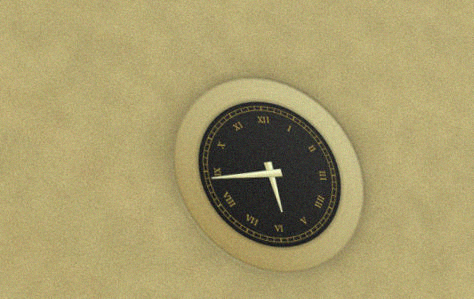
5:44
